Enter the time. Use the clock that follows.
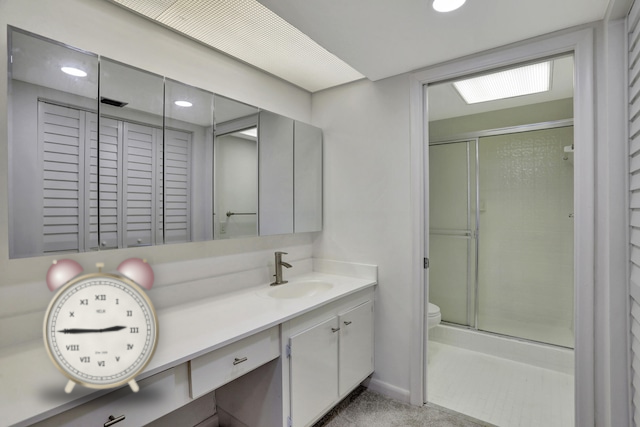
2:45
